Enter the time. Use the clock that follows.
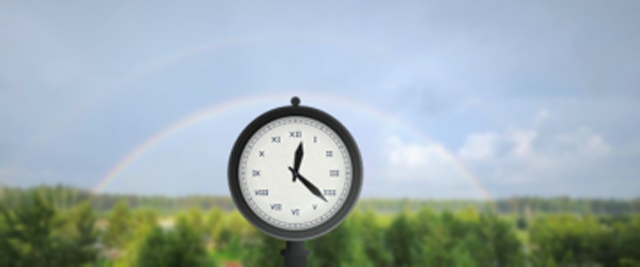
12:22
